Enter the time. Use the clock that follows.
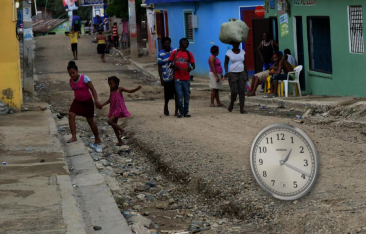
1:19
